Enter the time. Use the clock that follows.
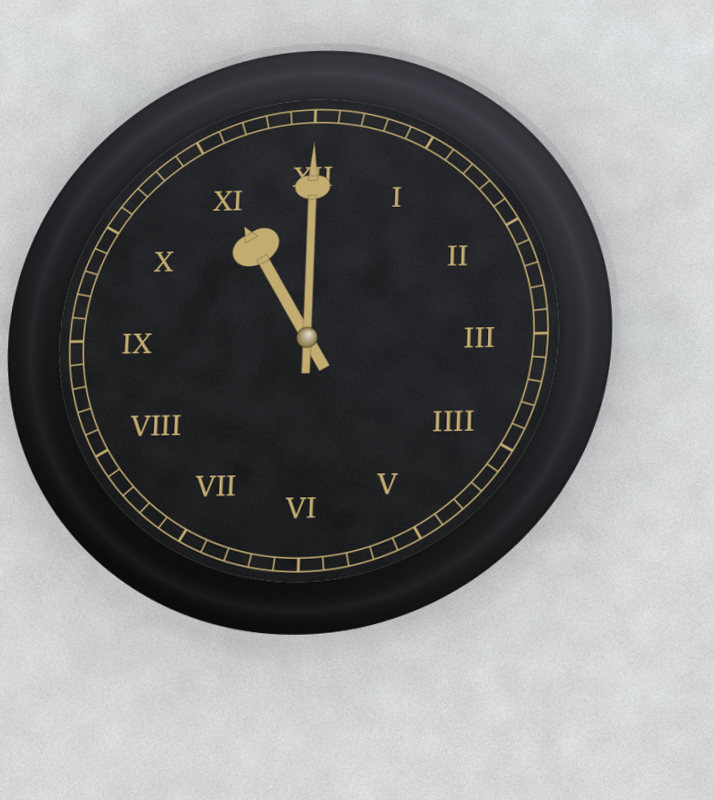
11:00
